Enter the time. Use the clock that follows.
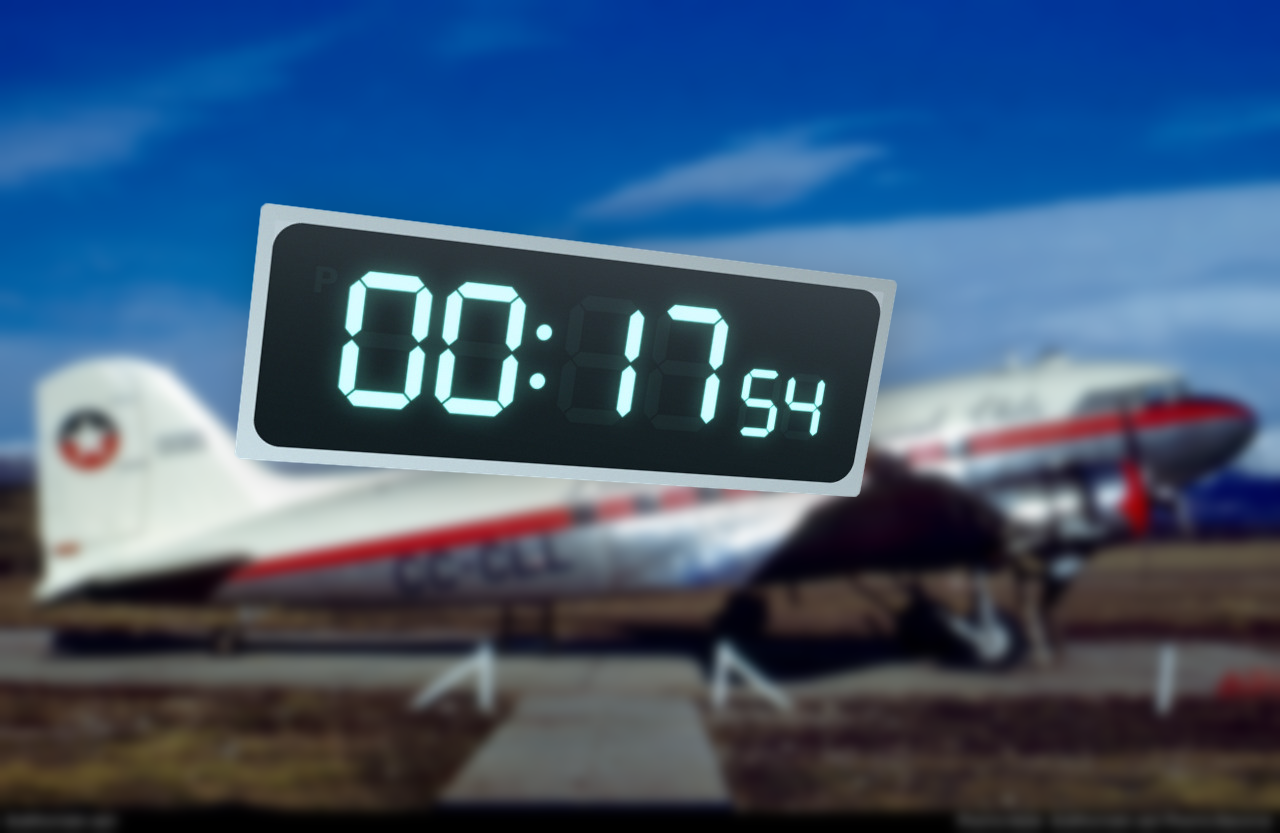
0:17:54
